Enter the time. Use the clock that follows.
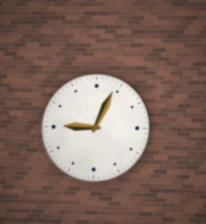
9:04
